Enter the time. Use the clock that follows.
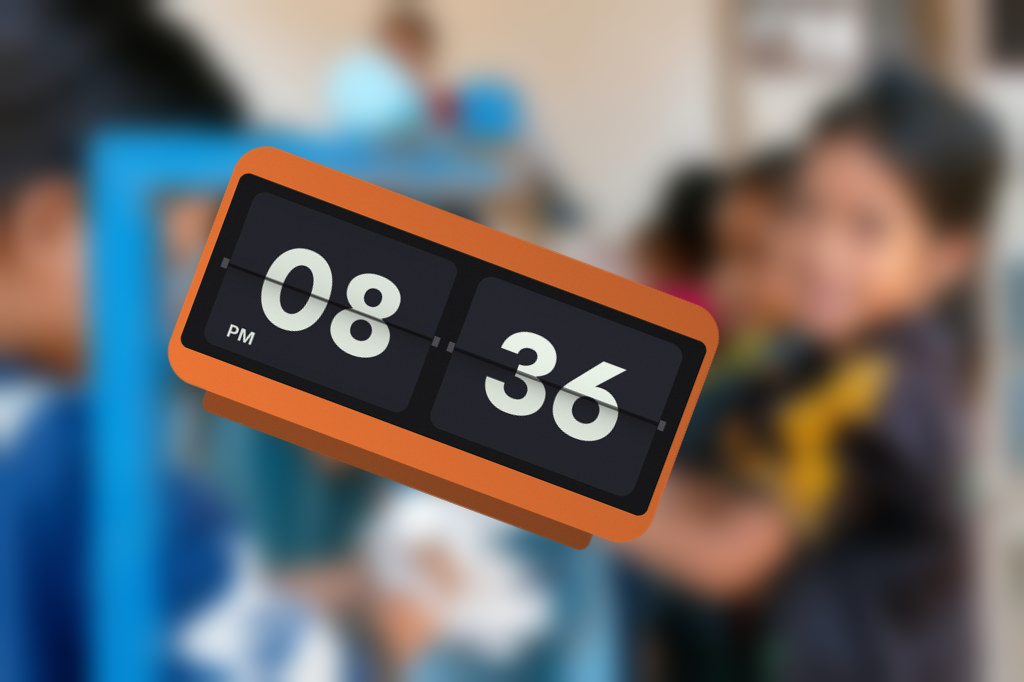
8:36
